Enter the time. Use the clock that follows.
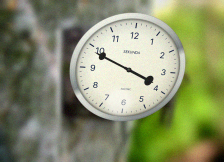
3:49
